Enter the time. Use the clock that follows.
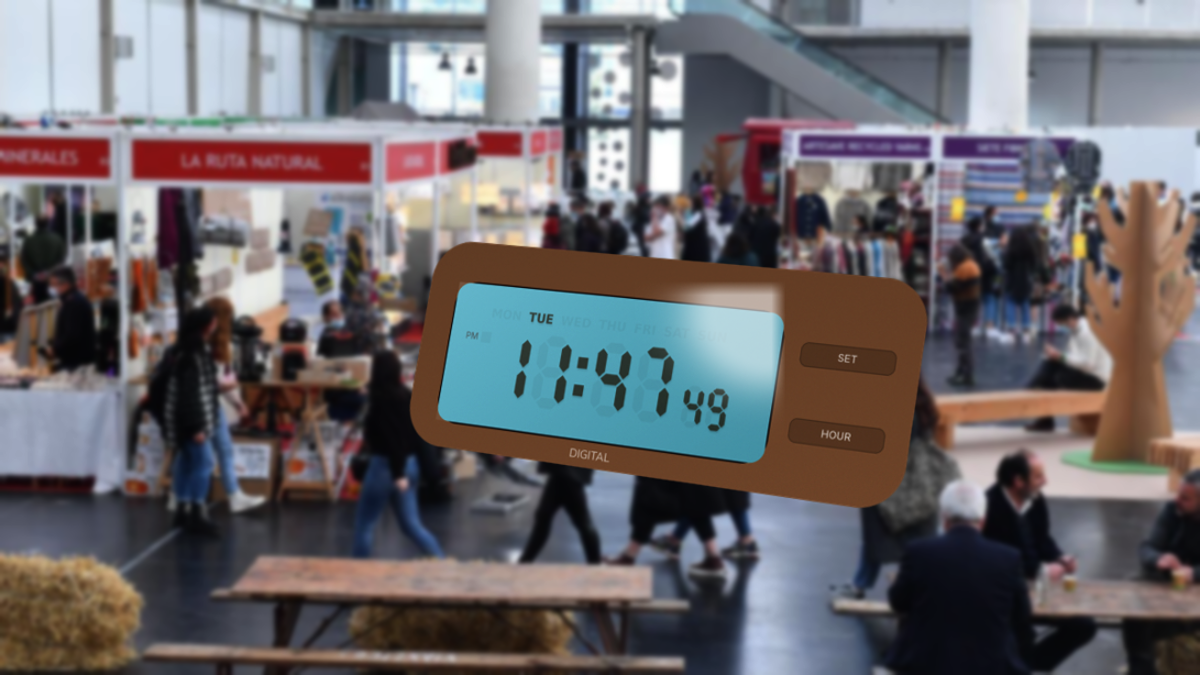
11:47:49
